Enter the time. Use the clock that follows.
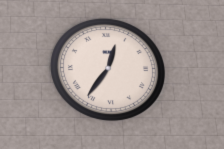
12:36
